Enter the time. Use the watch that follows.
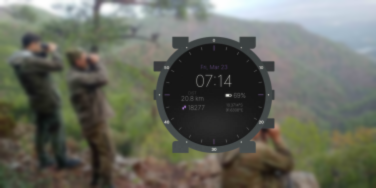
7:14
